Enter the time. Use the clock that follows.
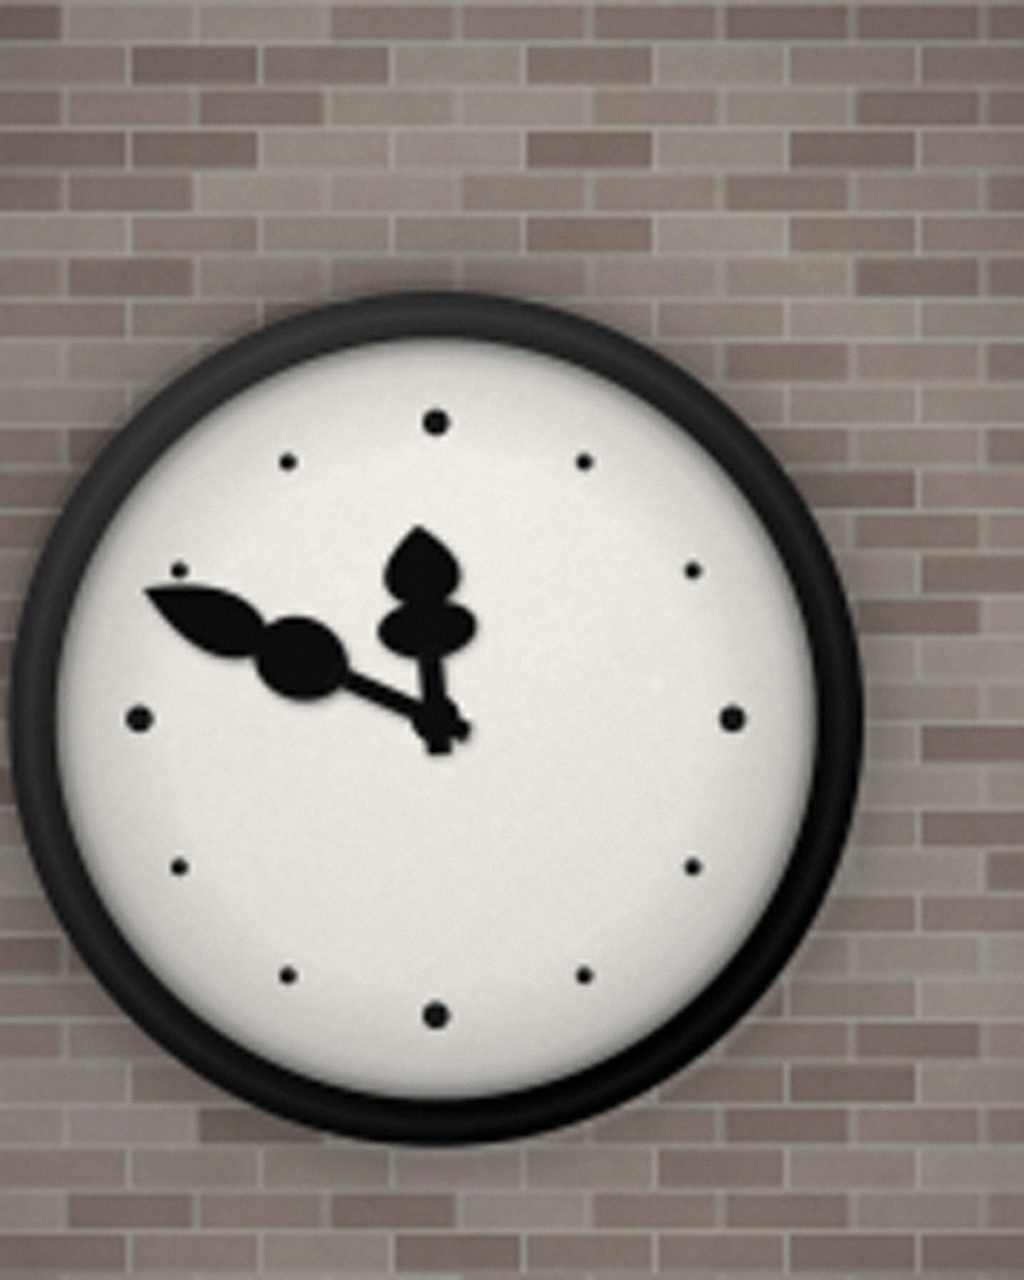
11:49
